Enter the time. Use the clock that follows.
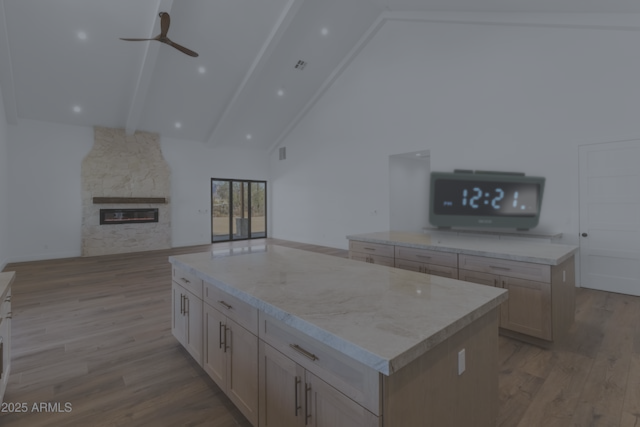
12:21
